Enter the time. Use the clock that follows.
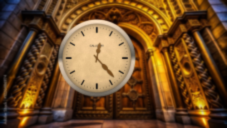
12:23
